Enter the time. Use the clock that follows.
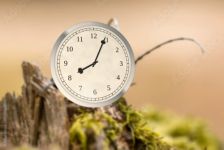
8:04
